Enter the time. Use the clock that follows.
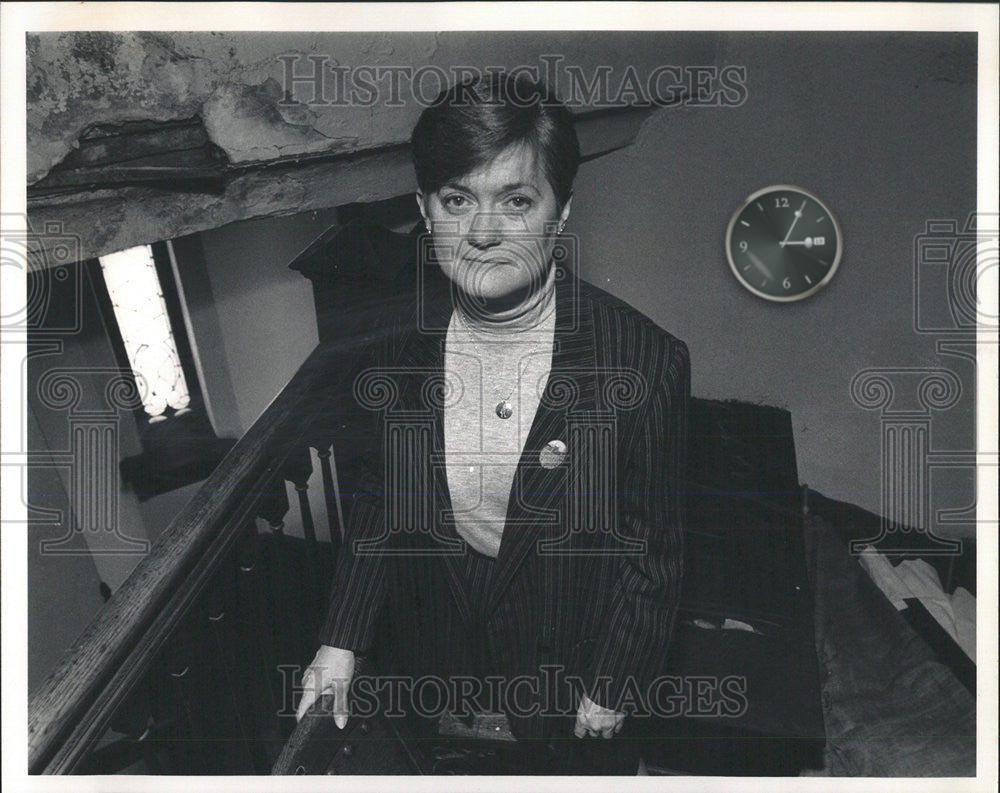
3:05
